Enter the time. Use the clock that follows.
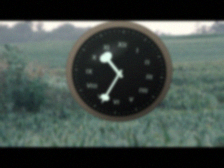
10:34
